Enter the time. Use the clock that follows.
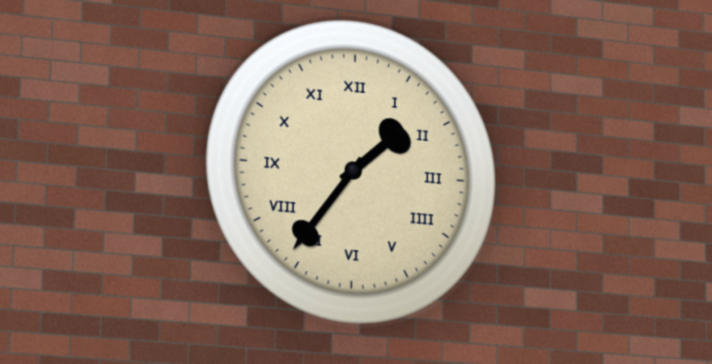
1:36
